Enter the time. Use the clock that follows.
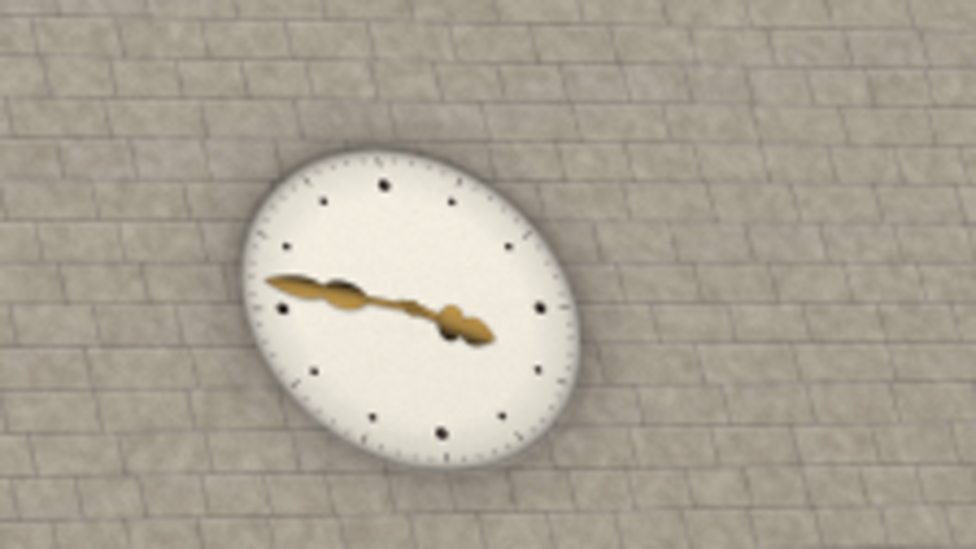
3:47
